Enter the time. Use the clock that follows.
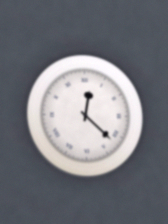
12:22
